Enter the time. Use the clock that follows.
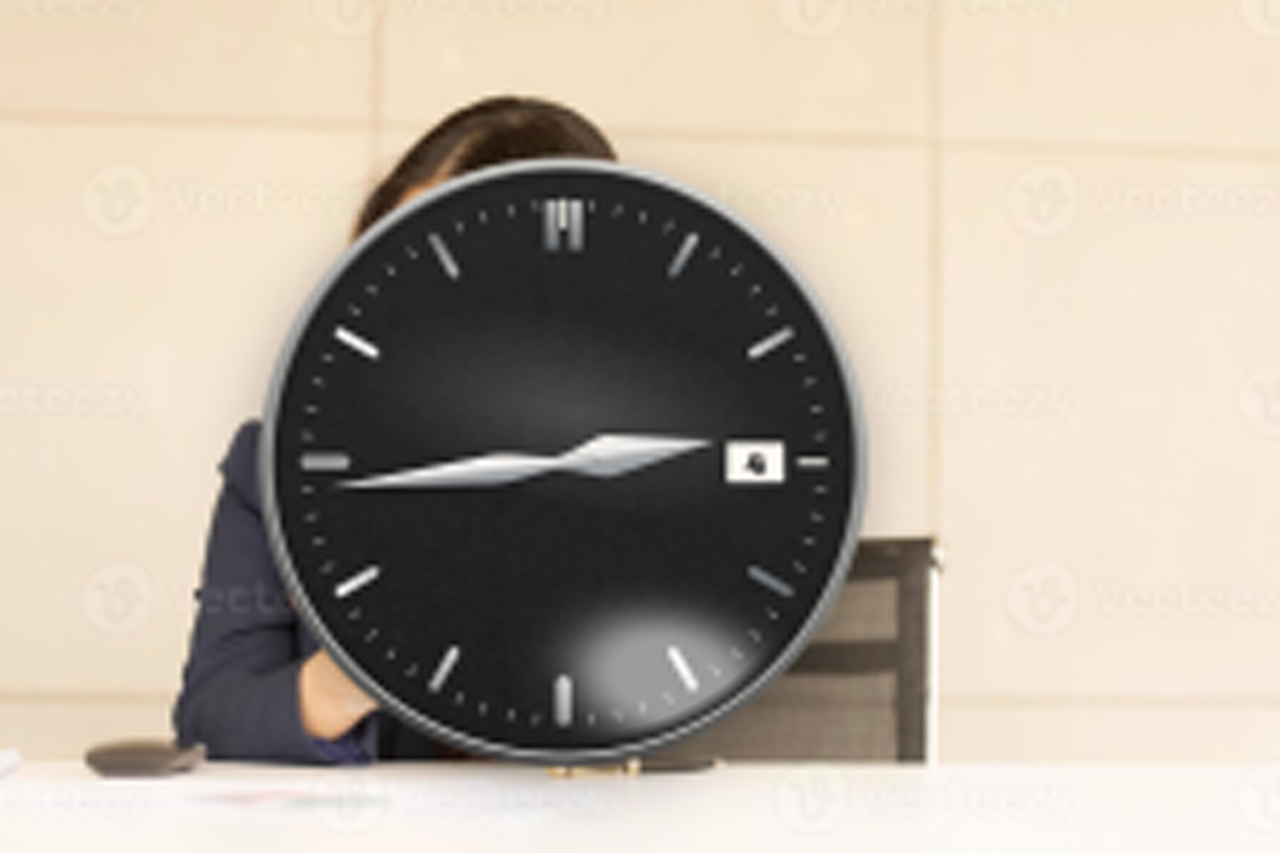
2:44
